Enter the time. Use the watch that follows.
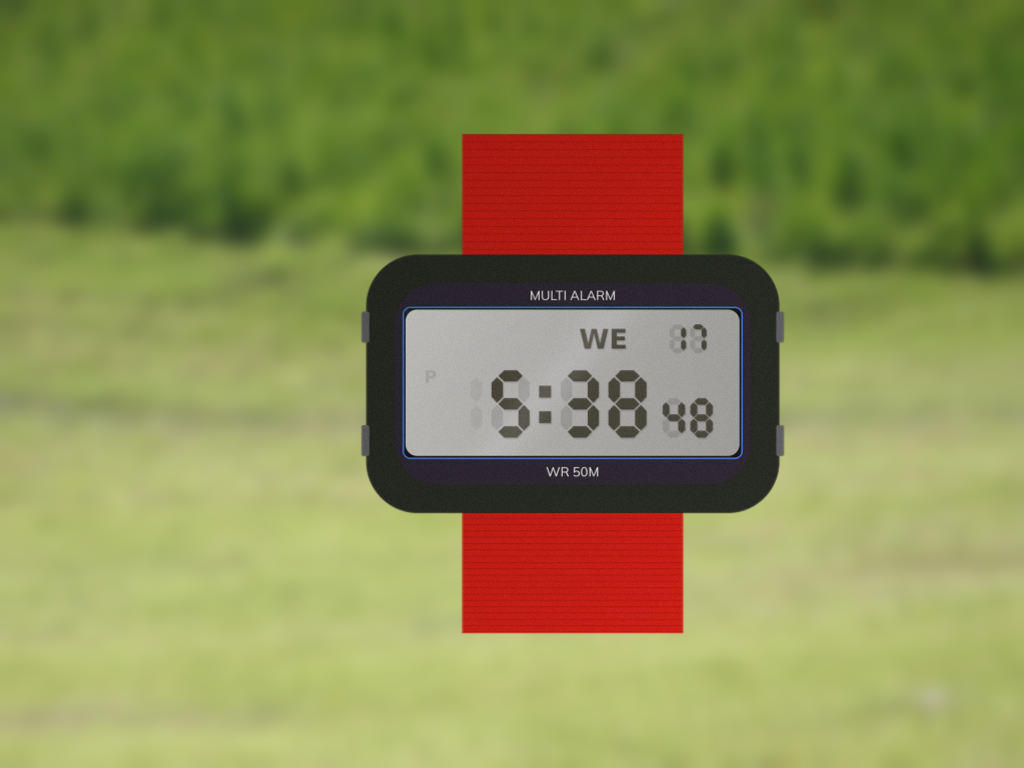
5:38:48
